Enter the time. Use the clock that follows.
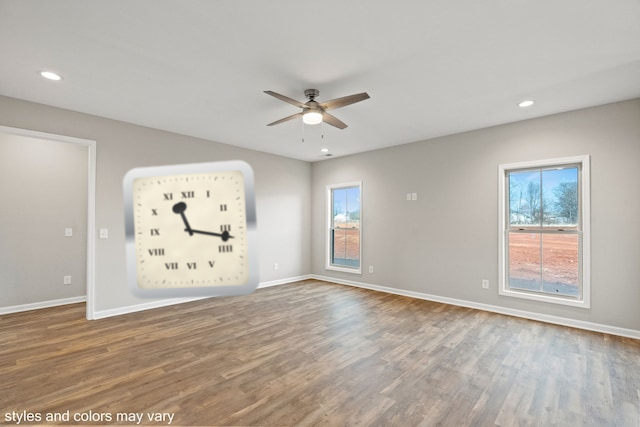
11:17
